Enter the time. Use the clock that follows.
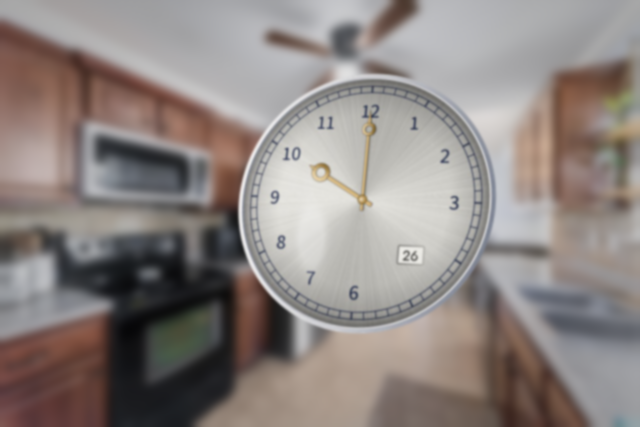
10:00
